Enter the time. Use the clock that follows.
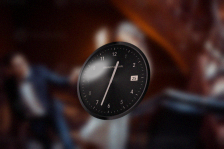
12:33
